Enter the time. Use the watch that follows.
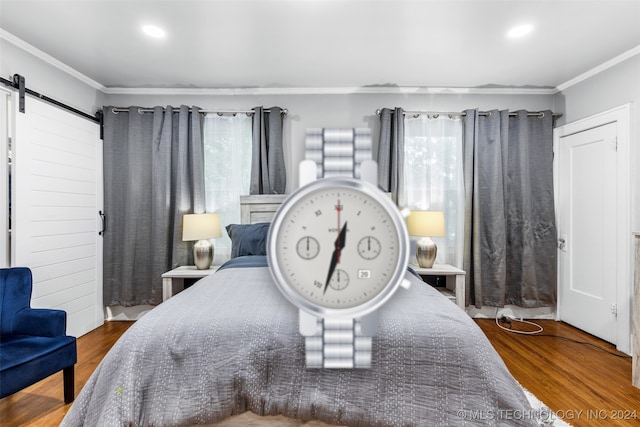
12:33
